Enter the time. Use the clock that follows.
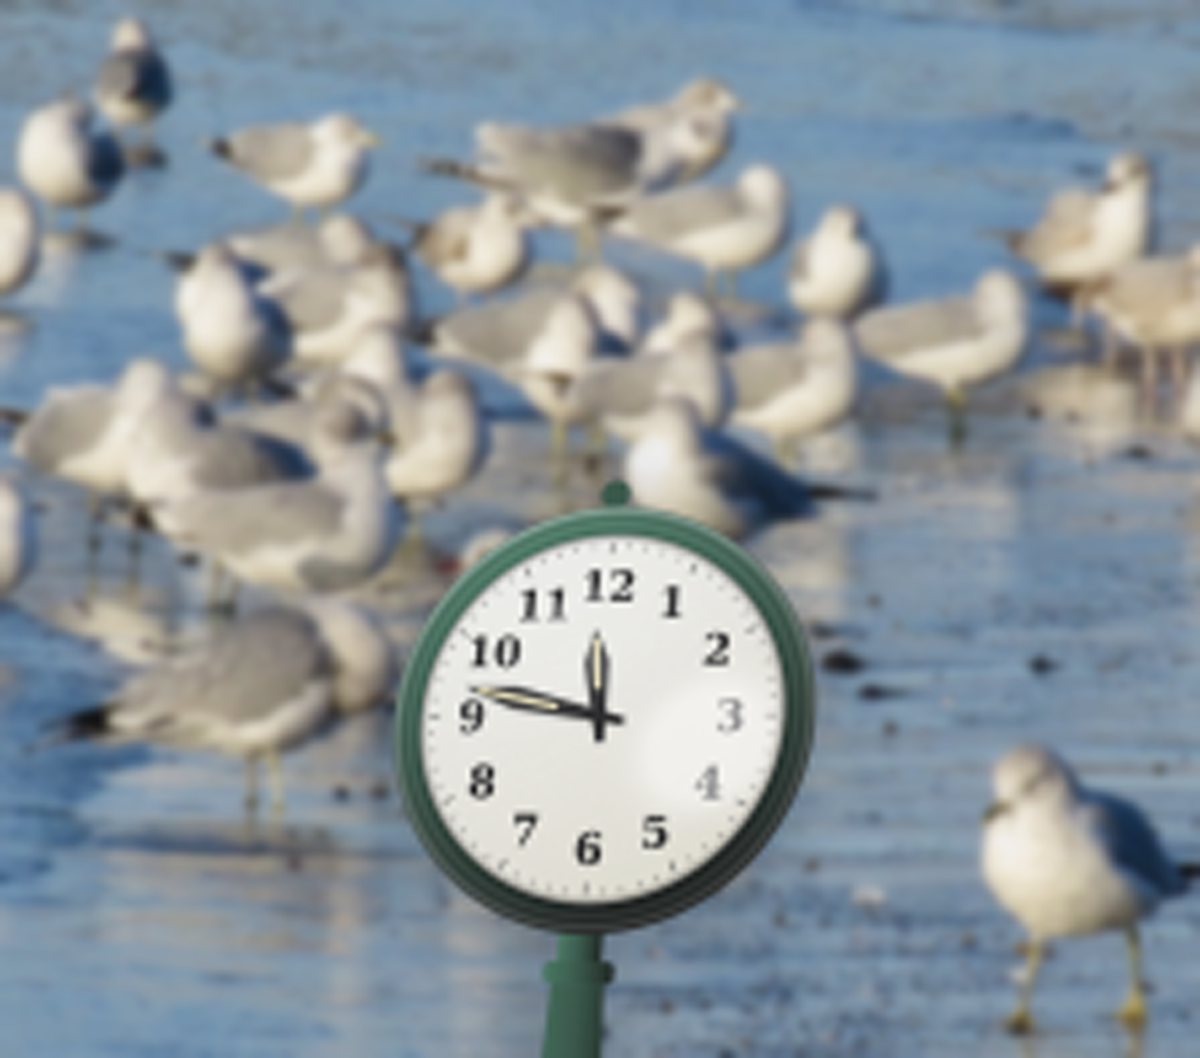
11:47
